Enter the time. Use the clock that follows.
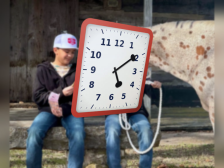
5:09
